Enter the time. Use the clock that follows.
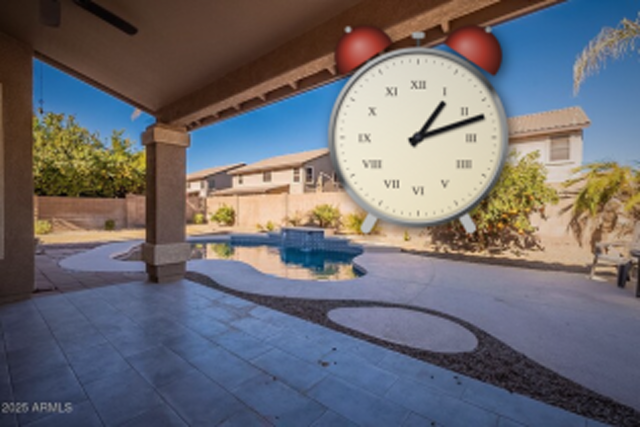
1:12
